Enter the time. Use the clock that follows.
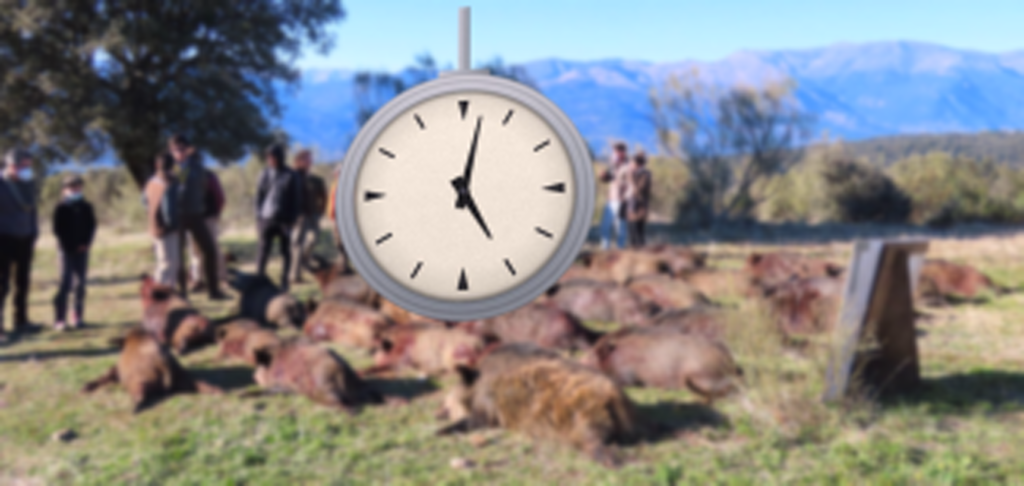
5:02
